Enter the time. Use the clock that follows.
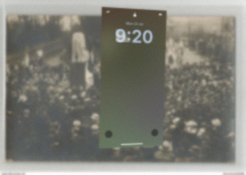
9:20
